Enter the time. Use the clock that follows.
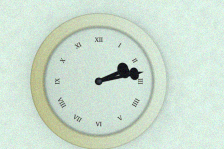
2:13
